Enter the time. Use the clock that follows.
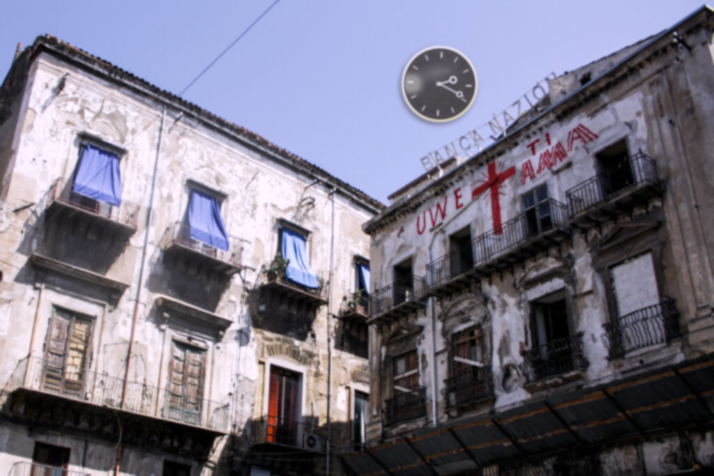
2:19
